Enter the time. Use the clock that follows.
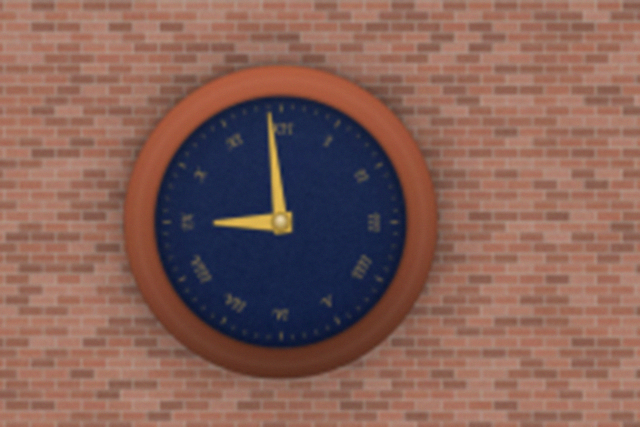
8:59
